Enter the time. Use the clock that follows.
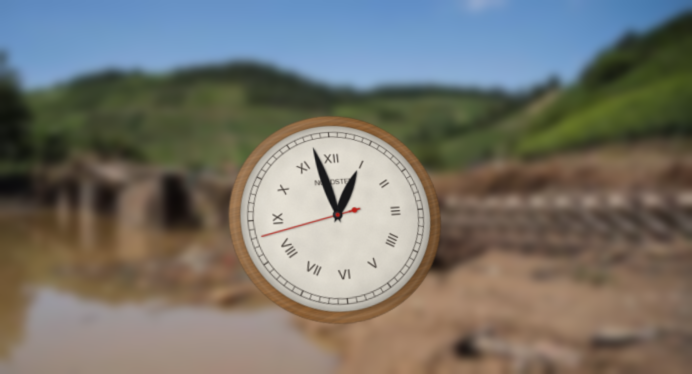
12:57:43
